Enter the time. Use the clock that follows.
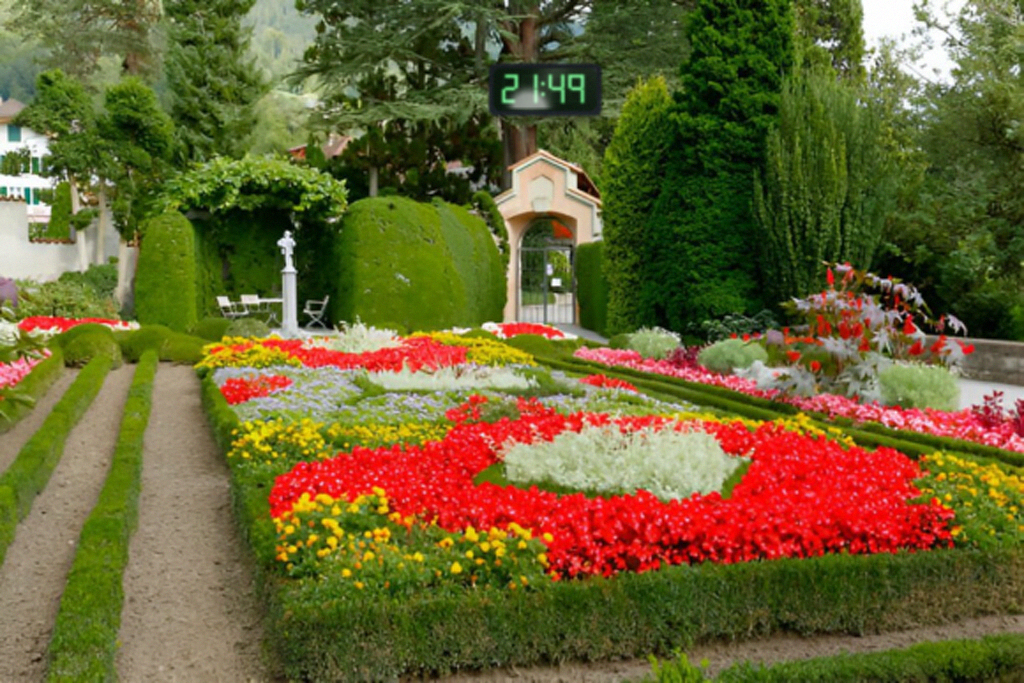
21:49
